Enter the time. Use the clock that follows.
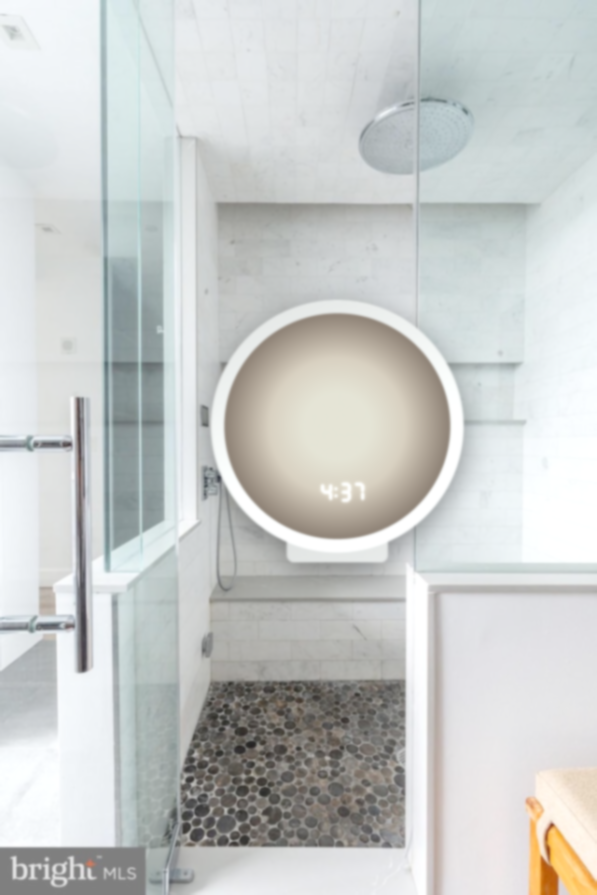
4:37
